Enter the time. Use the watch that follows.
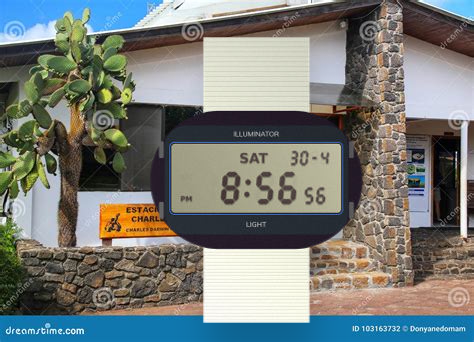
8:56:56
